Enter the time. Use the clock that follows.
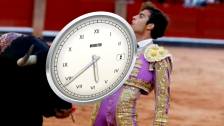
5:39
